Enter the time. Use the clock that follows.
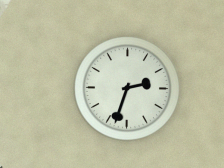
2:33
